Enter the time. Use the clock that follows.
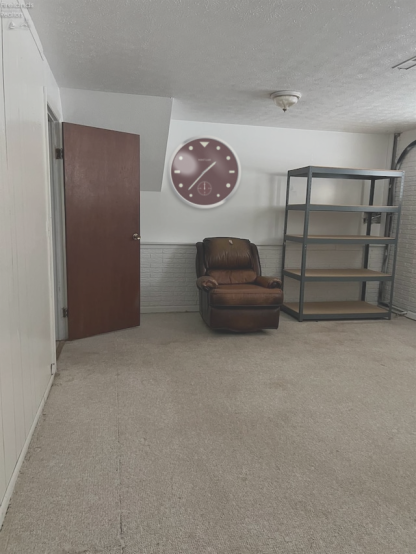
1:37
